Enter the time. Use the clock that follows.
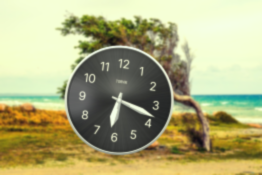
6:18
